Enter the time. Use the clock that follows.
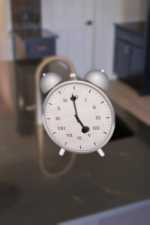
4:59
